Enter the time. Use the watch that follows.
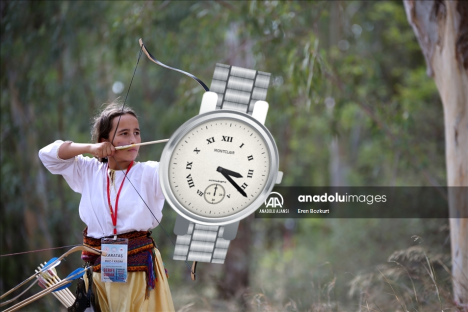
3:21
